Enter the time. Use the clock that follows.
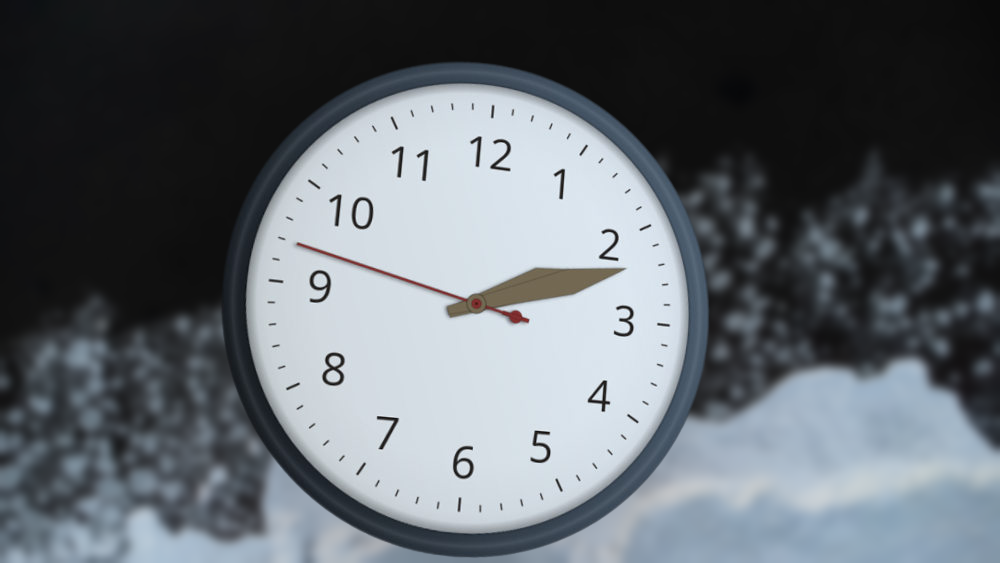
2:11:47
